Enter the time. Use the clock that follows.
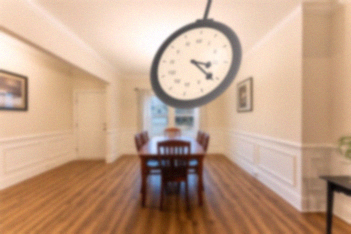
3:21
